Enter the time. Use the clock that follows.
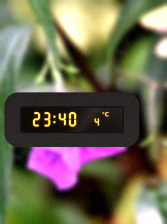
23:40
